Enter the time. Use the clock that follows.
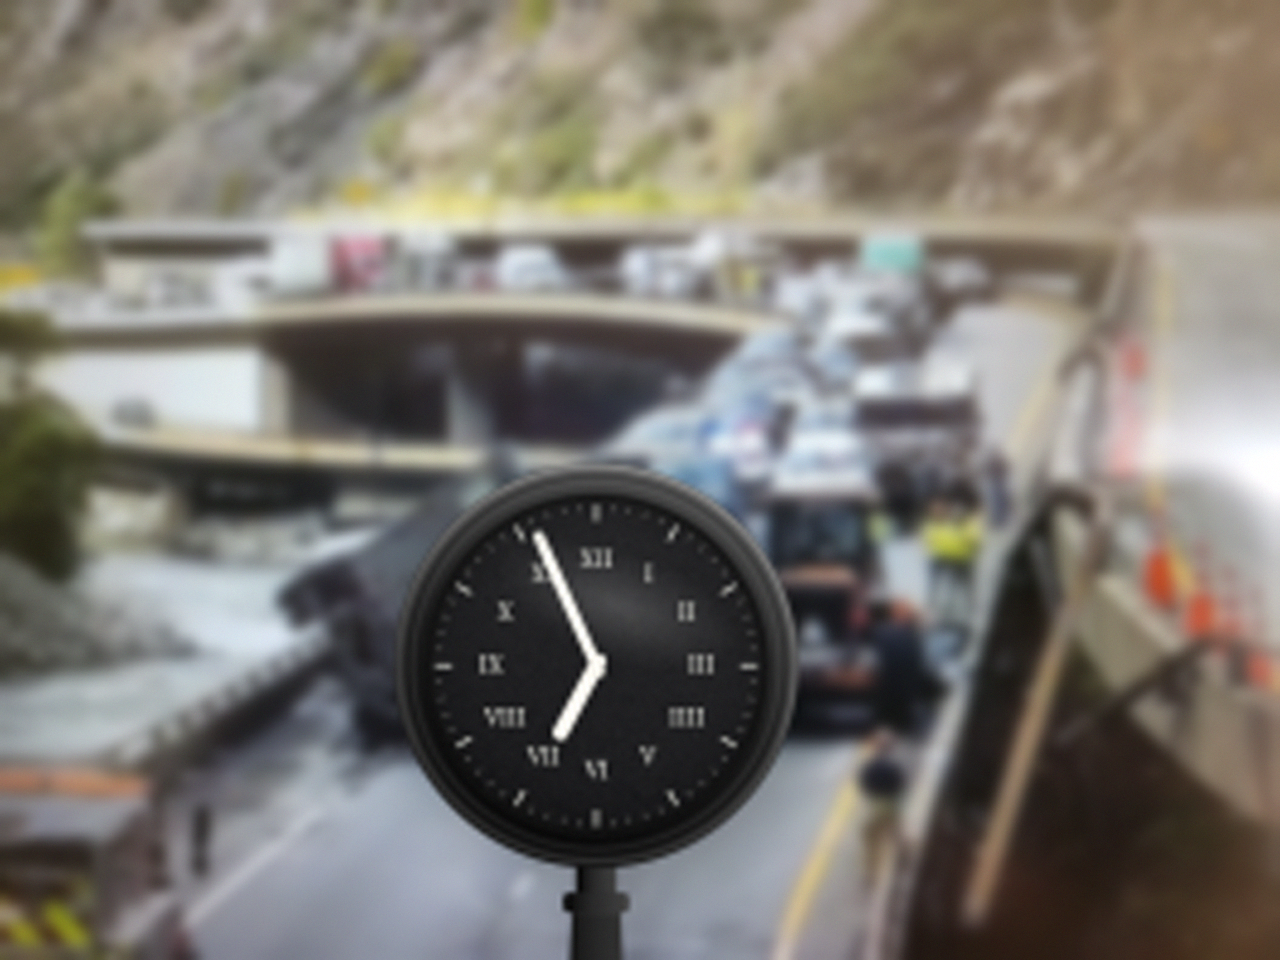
6:56
